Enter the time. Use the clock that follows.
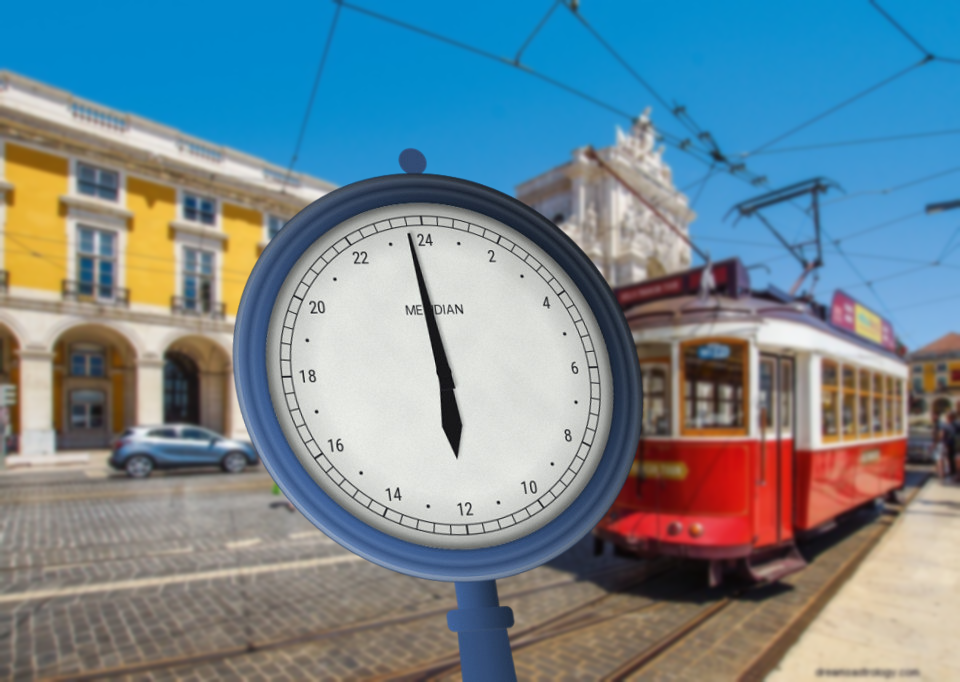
11:59
